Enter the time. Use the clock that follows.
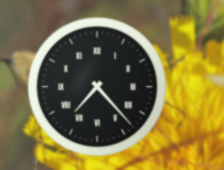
7:23
